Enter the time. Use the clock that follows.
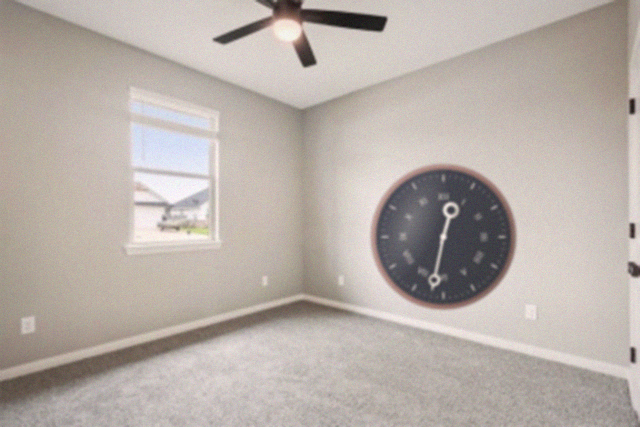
12:32
